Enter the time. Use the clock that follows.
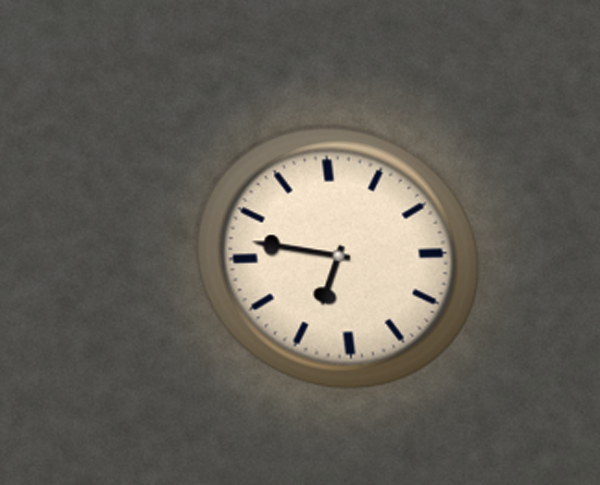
6:47
